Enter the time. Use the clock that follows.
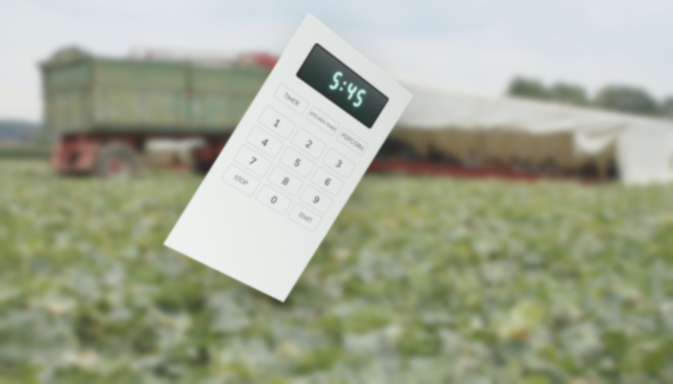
5:45
